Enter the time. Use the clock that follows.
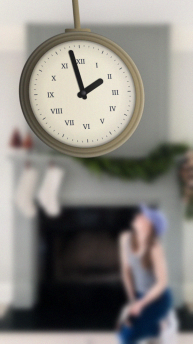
1:58
